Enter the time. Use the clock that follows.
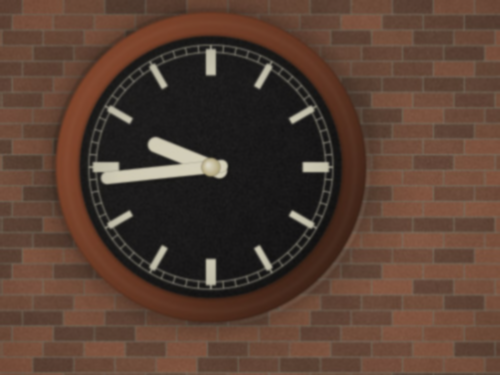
9:44
